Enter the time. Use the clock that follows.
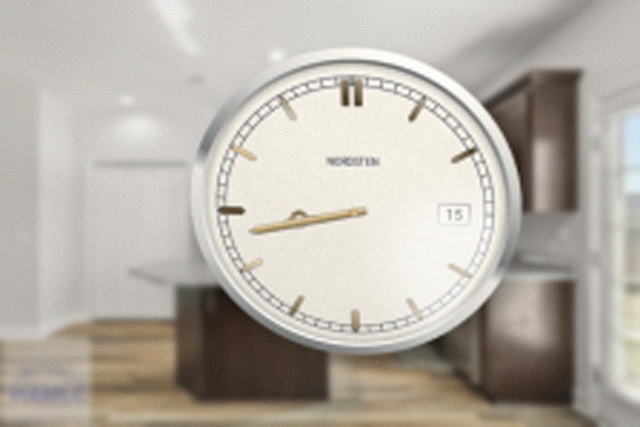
8:43
